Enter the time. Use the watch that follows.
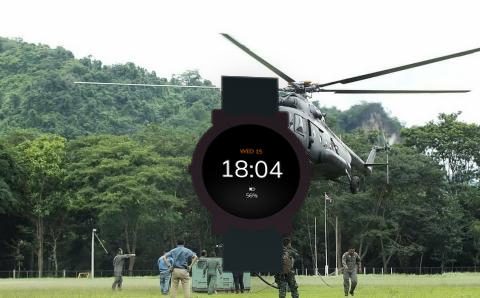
18:04
